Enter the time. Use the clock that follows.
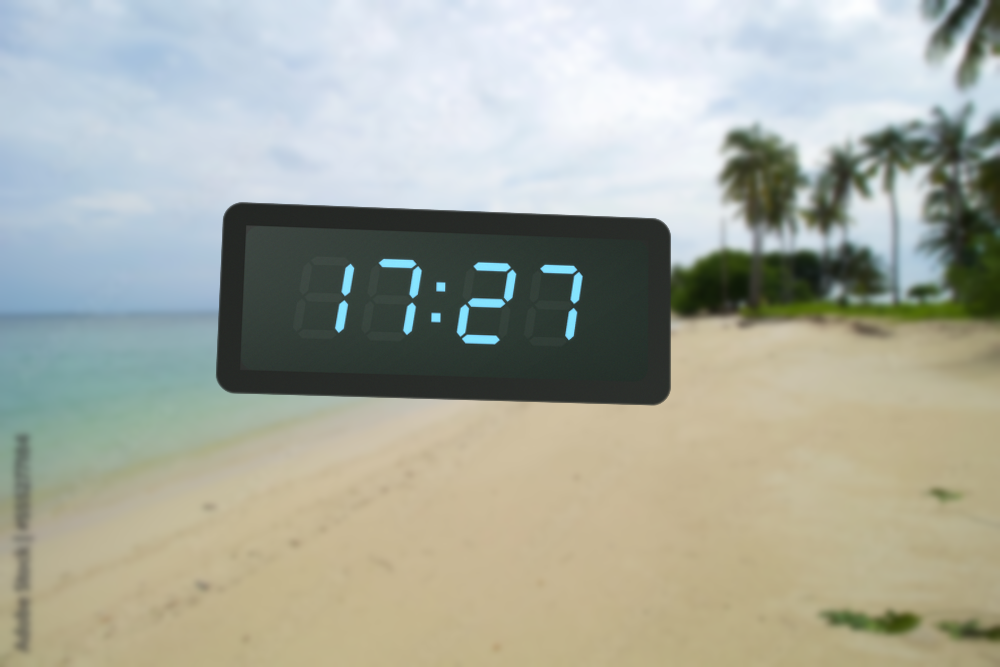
17:27
